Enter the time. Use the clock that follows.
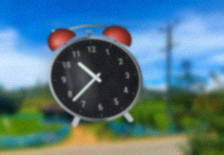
10:38
